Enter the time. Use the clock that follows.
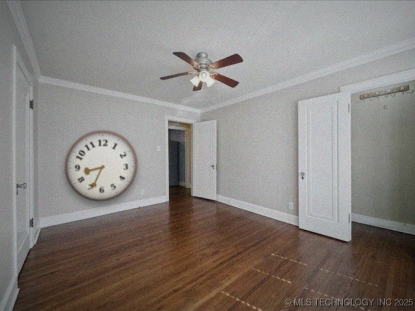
8:34
